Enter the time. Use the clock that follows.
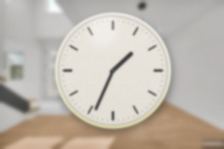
1:34
